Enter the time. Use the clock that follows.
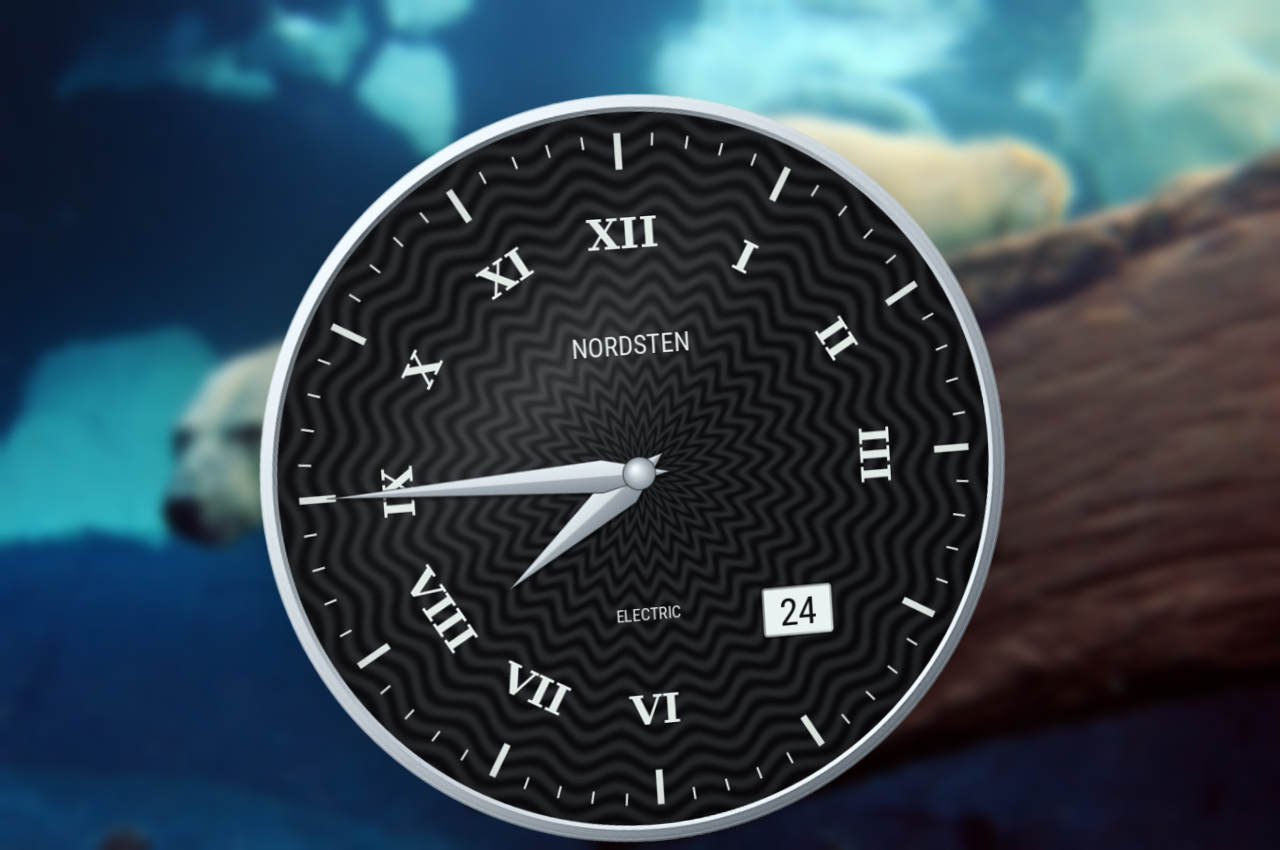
7:45
